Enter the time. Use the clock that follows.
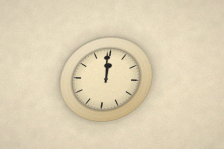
11:59
